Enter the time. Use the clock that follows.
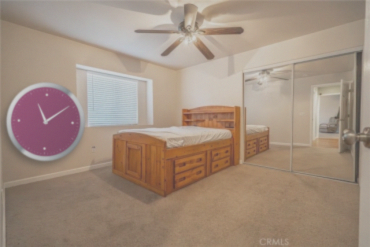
11:09
